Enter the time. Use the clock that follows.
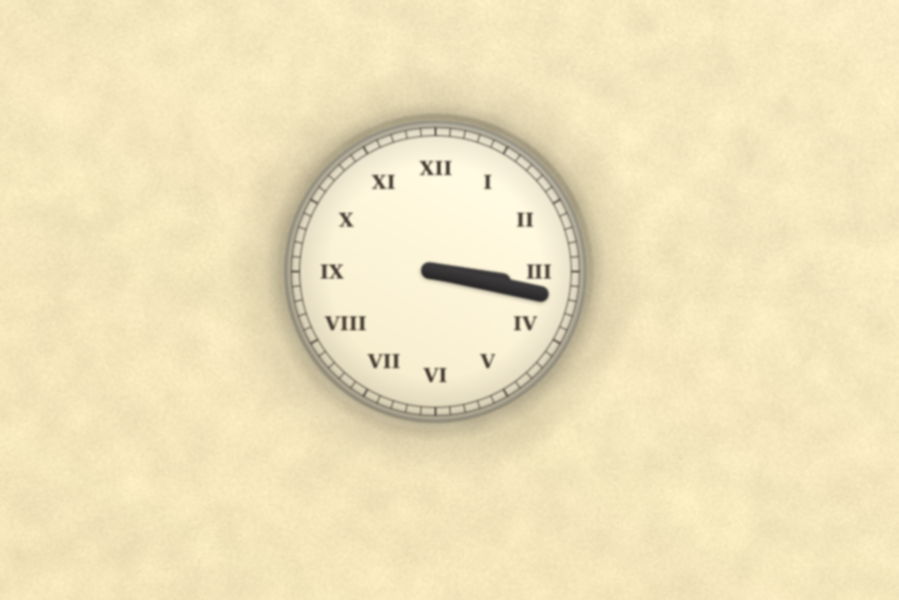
3:17
